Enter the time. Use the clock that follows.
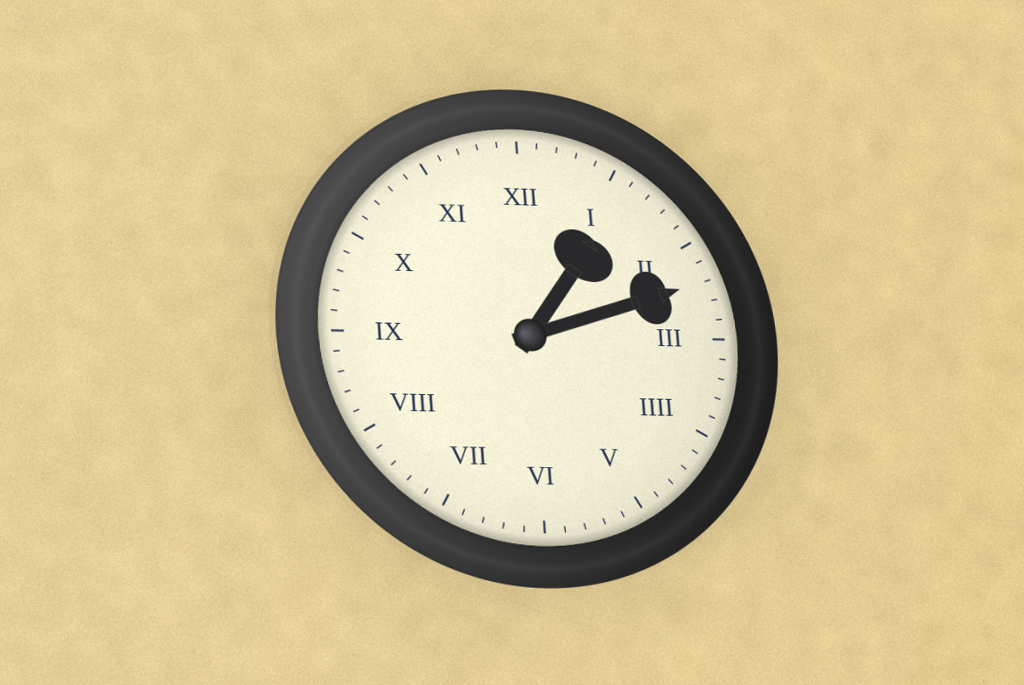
1:12
